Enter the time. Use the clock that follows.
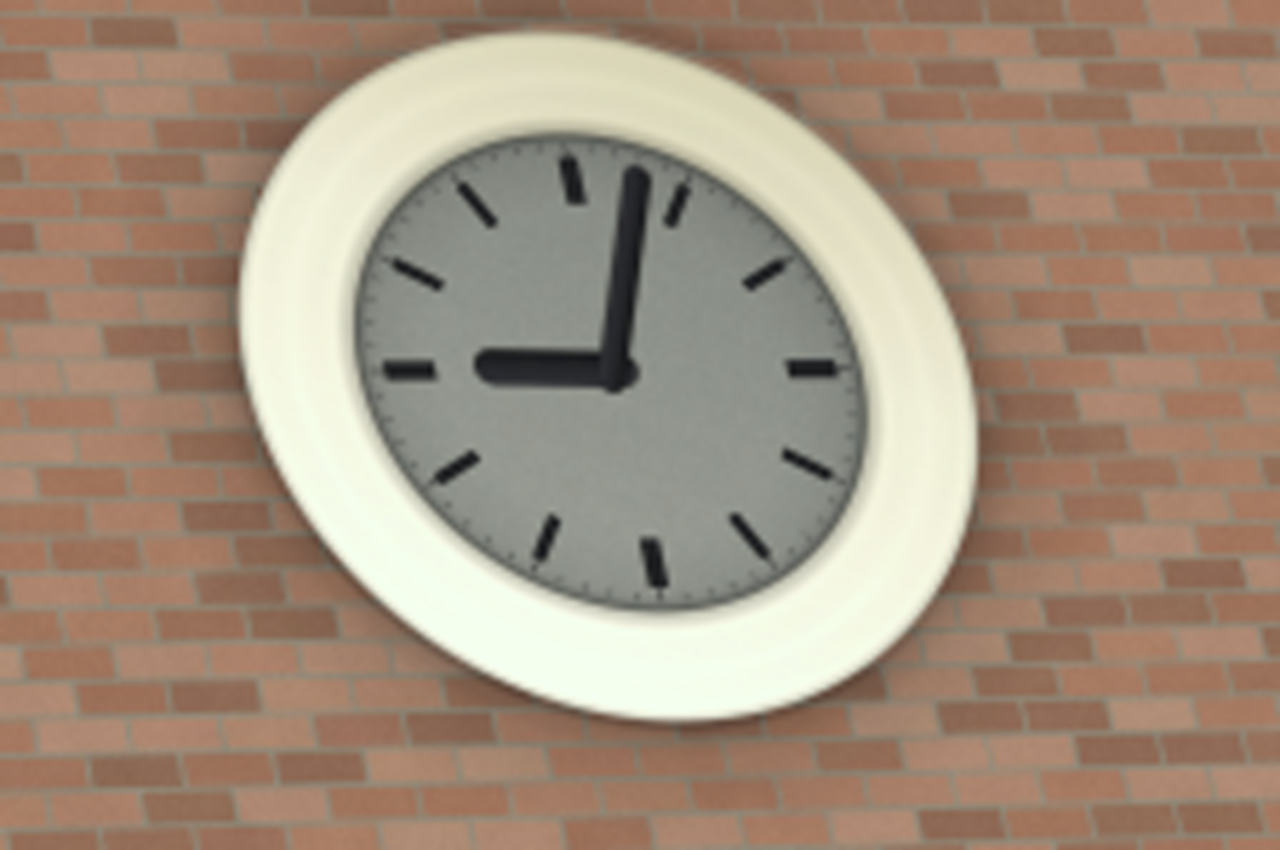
9:03
